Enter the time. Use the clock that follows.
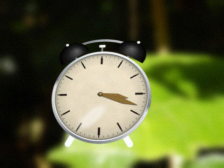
3:18
